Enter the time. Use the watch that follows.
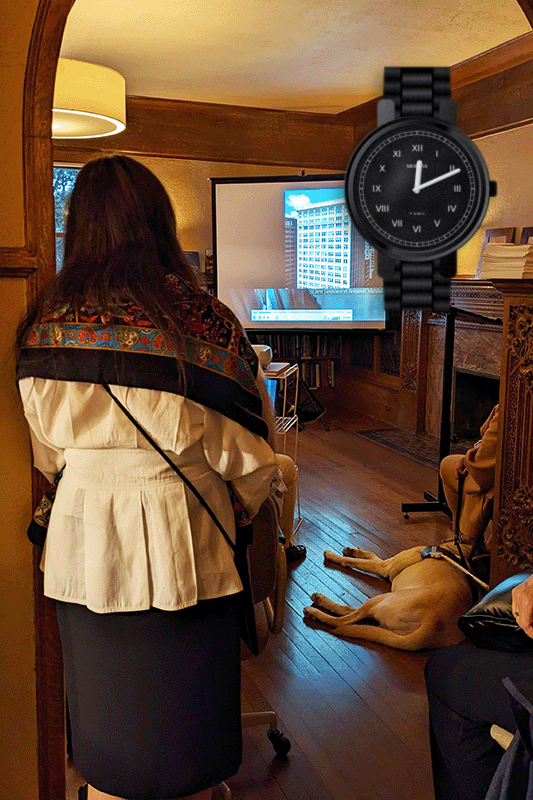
12:11
